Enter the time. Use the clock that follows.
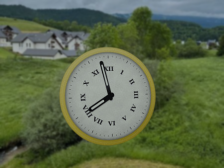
7:58
